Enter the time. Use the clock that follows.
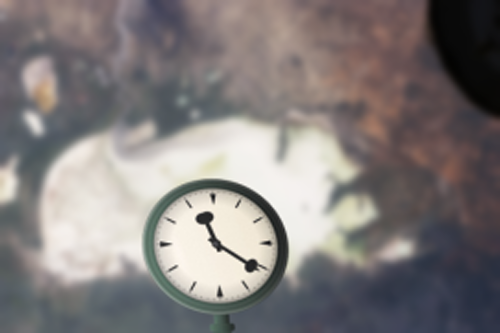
11:21
